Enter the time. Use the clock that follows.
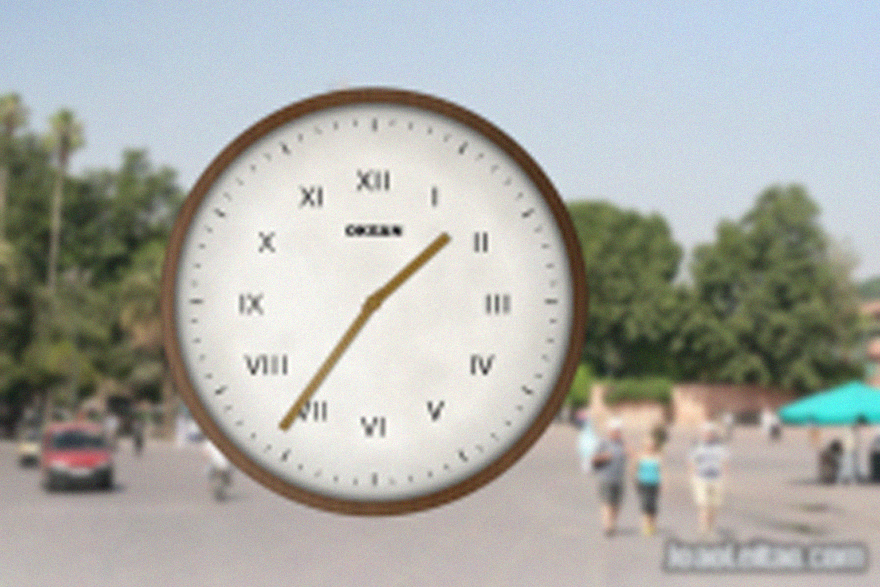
1:36
